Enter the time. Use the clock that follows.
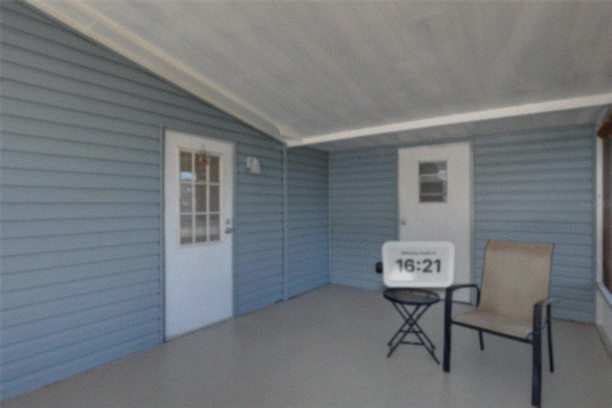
16:21
